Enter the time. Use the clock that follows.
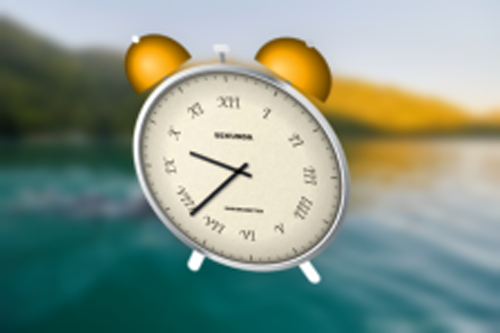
9:38
